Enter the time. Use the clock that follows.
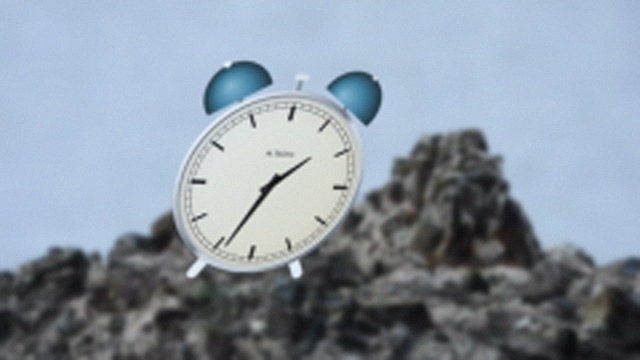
1:34
